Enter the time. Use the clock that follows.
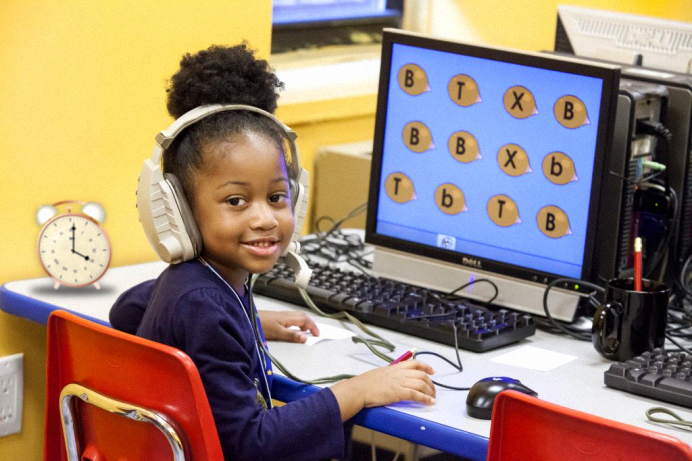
4:01
